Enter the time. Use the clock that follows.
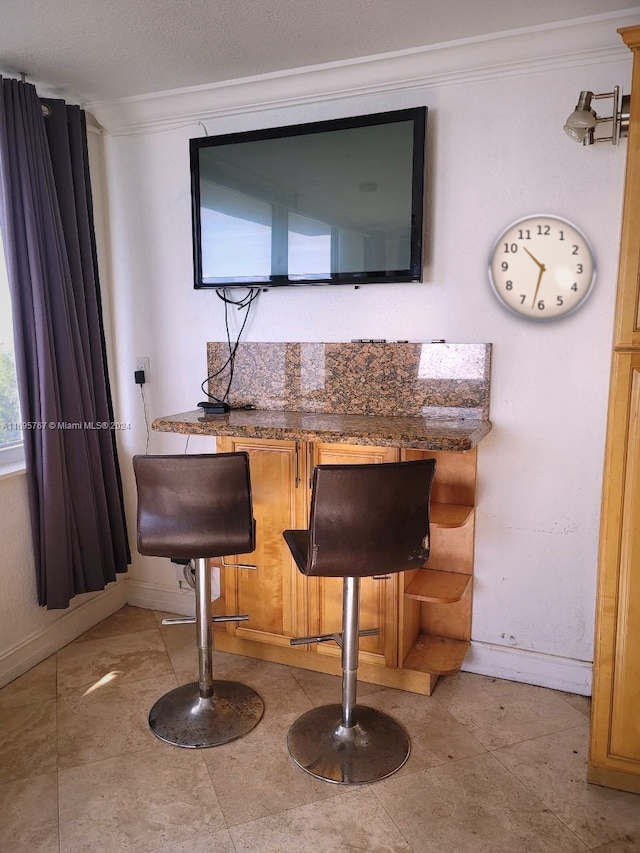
10:32
